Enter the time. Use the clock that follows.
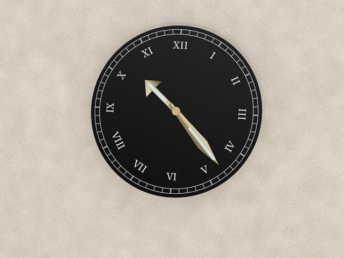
10:23
